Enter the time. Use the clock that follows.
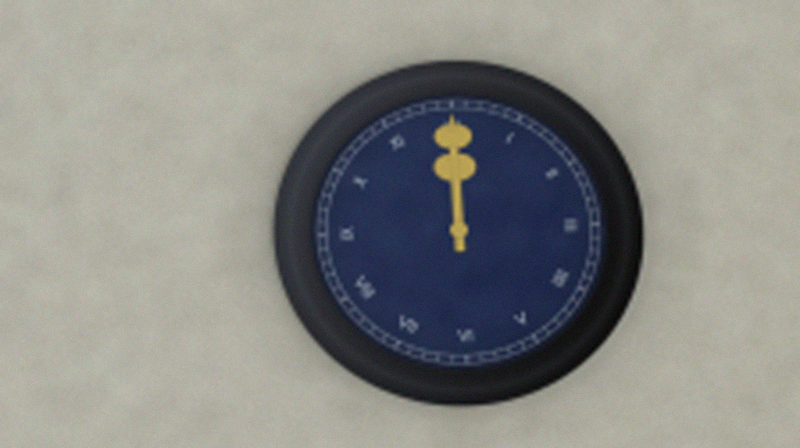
12:00
